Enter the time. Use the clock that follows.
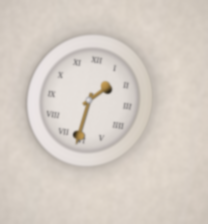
1:31
